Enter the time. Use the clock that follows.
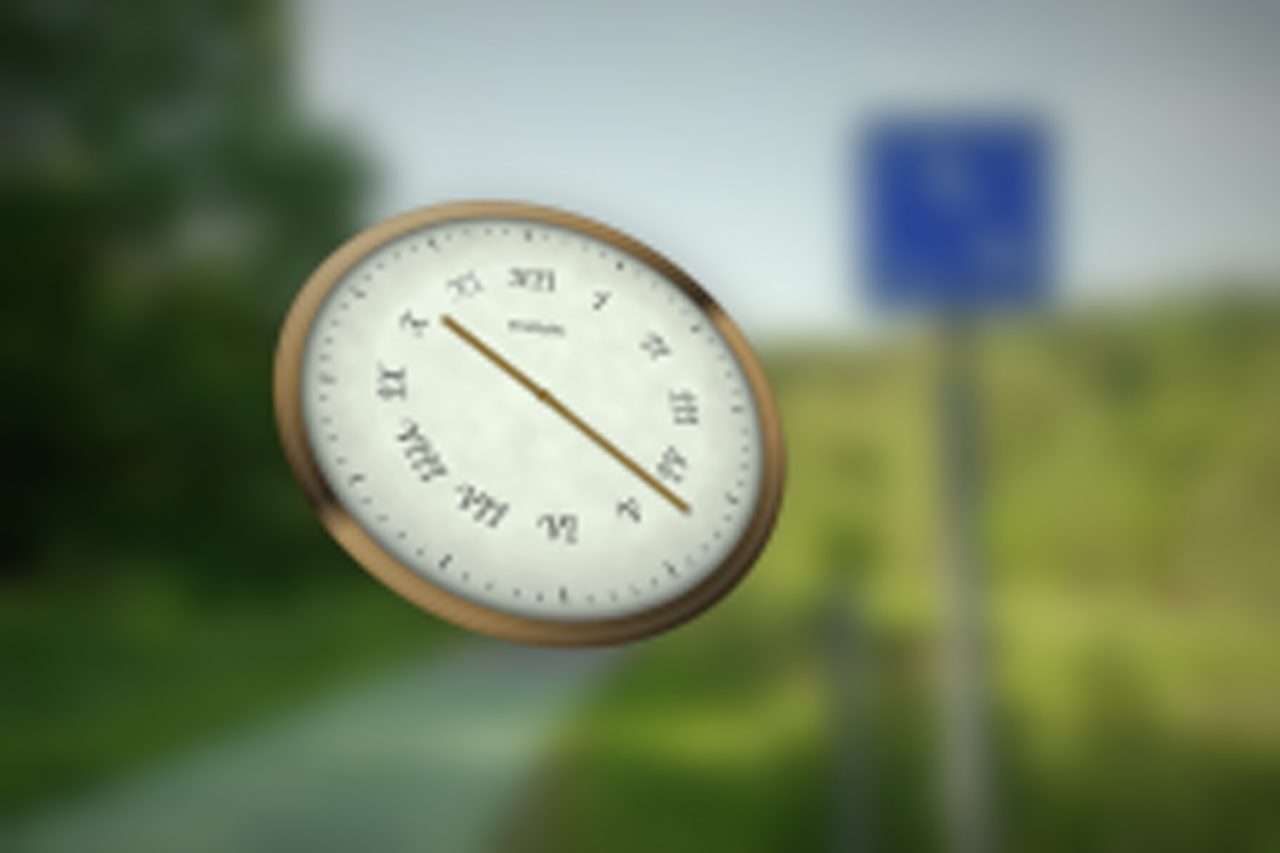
10:22
